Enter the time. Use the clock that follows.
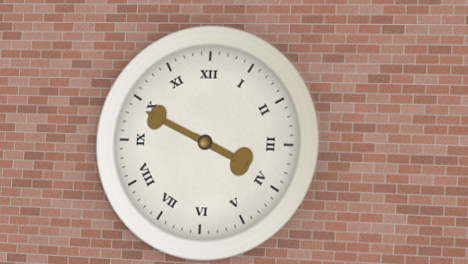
3:49
